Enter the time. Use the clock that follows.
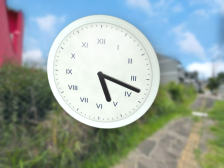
5:18
